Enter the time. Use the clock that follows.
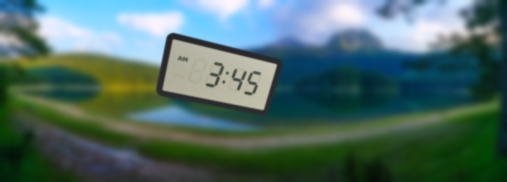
3:45
